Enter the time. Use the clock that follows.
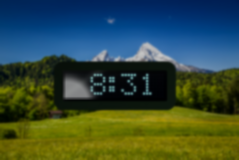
8:31
